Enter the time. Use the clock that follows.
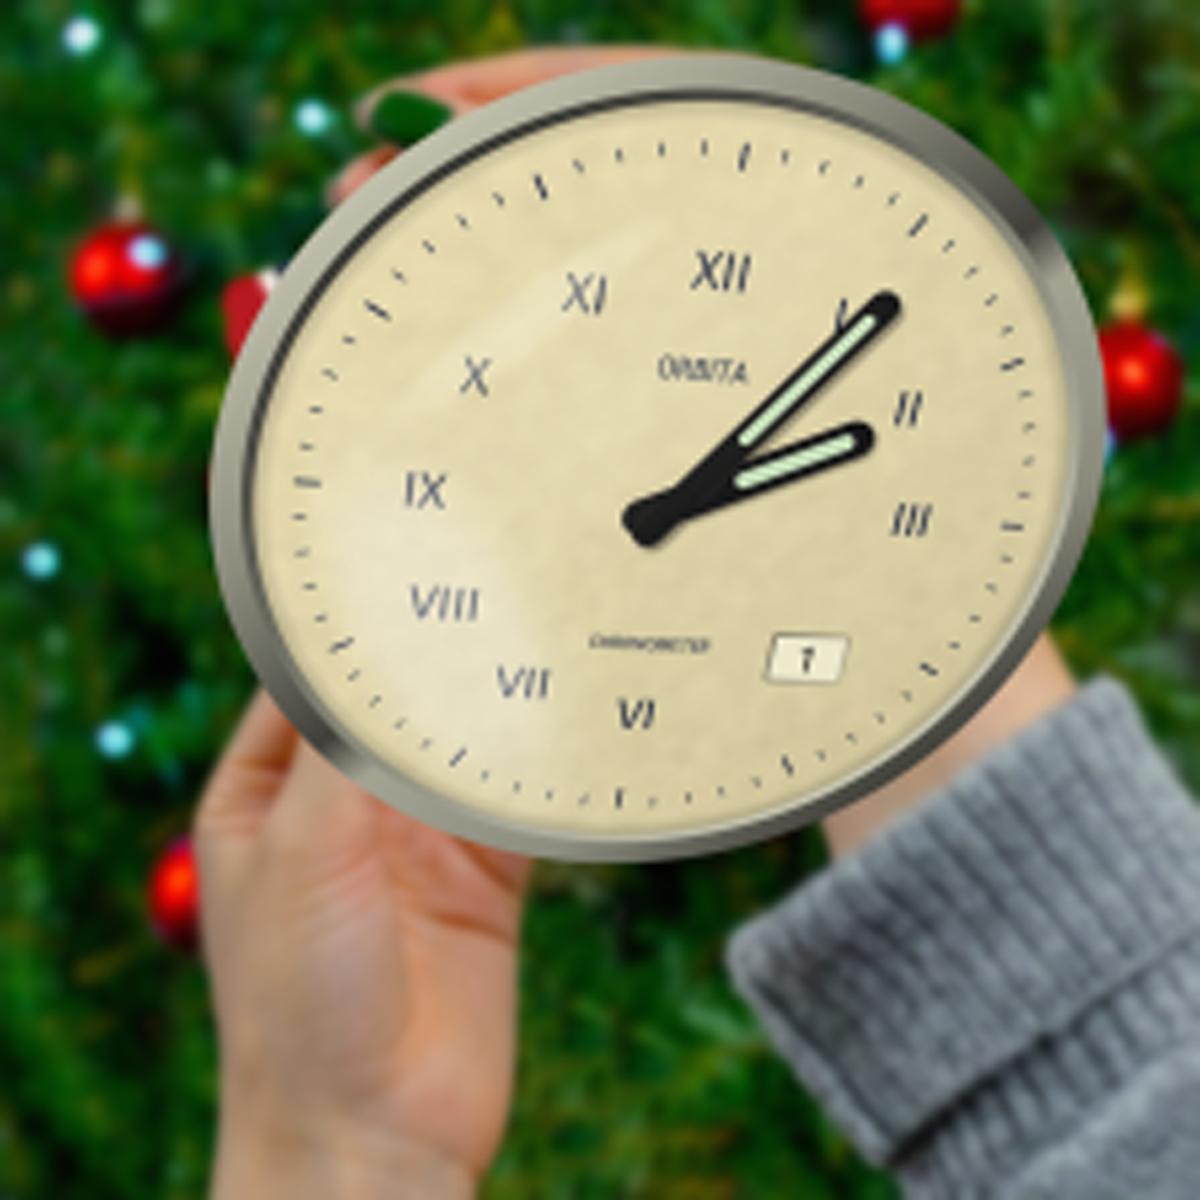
2:06
